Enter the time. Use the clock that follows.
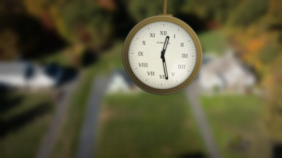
12:28
